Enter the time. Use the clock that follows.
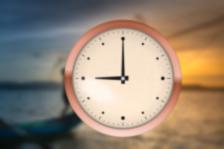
9:00
